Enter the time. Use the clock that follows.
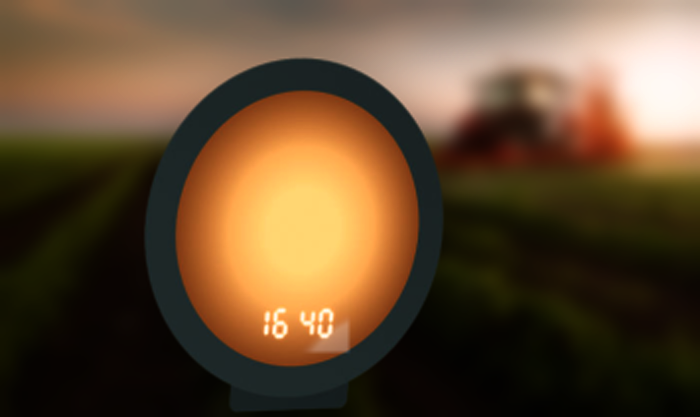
16:40
